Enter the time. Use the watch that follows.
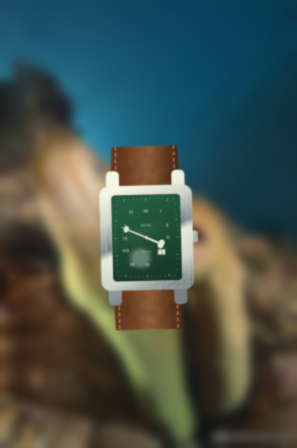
3:49
